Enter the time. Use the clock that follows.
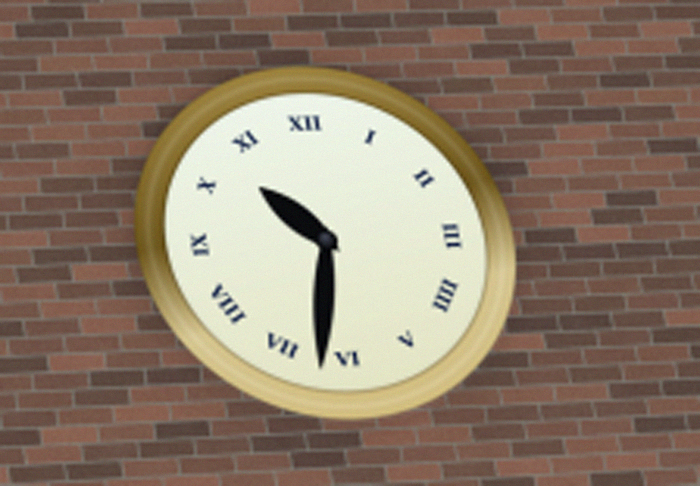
10:32
